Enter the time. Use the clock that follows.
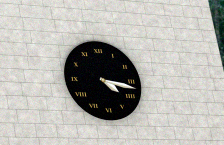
4:17
